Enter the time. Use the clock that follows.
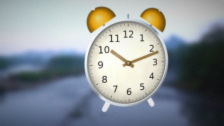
10:12
